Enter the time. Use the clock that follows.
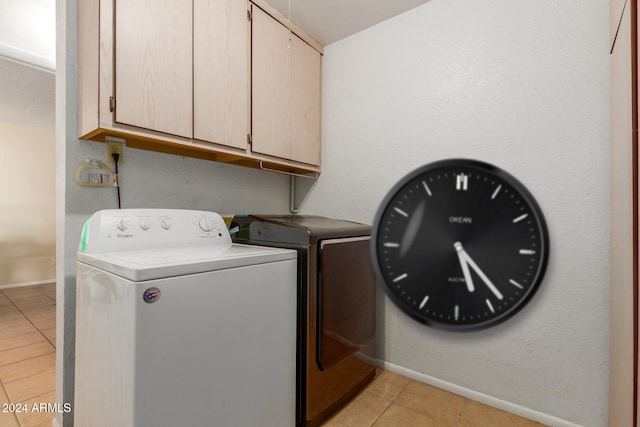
5:23
